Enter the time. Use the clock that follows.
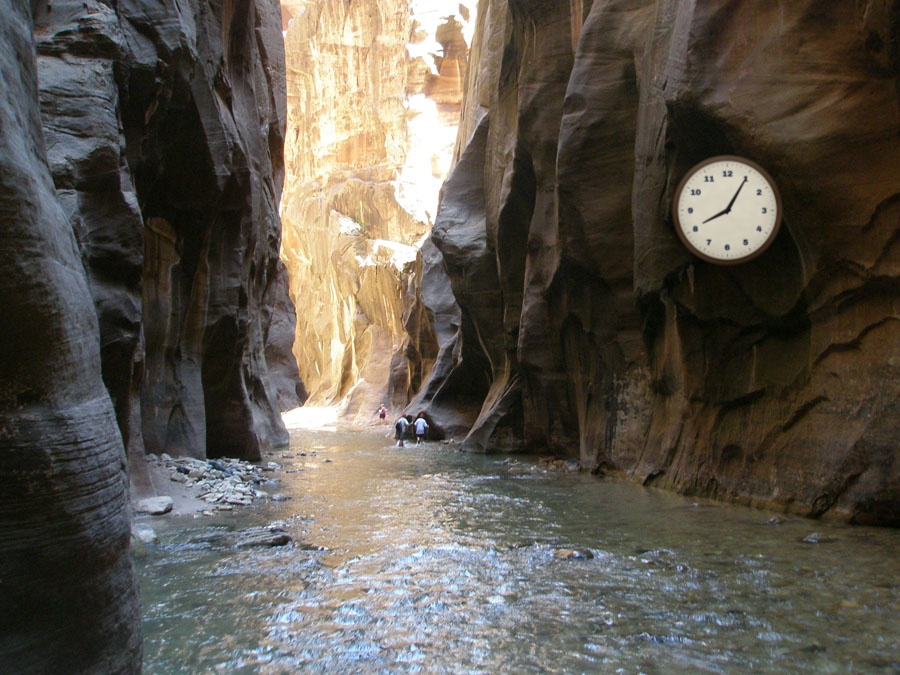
8:05
